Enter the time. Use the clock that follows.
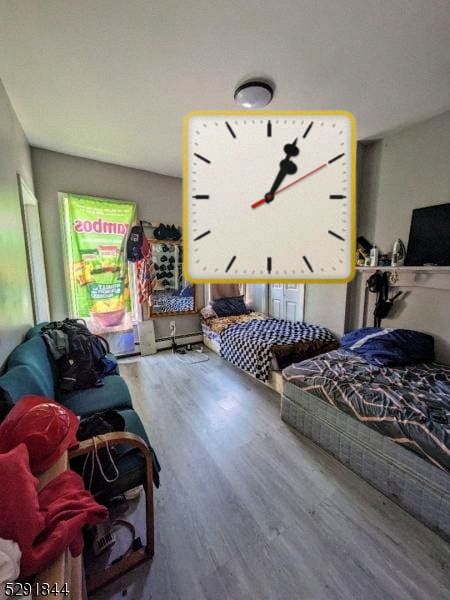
1:04:10
